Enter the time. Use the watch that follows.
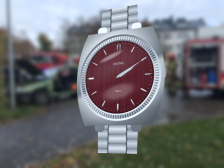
2:10
